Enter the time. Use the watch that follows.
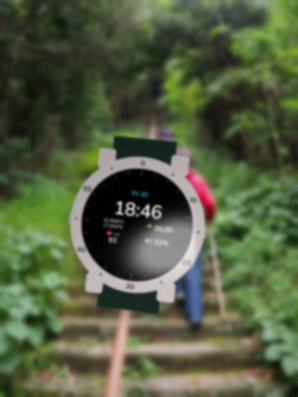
18:46
